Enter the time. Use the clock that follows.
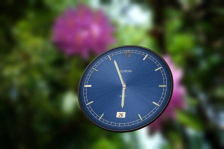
5:56
